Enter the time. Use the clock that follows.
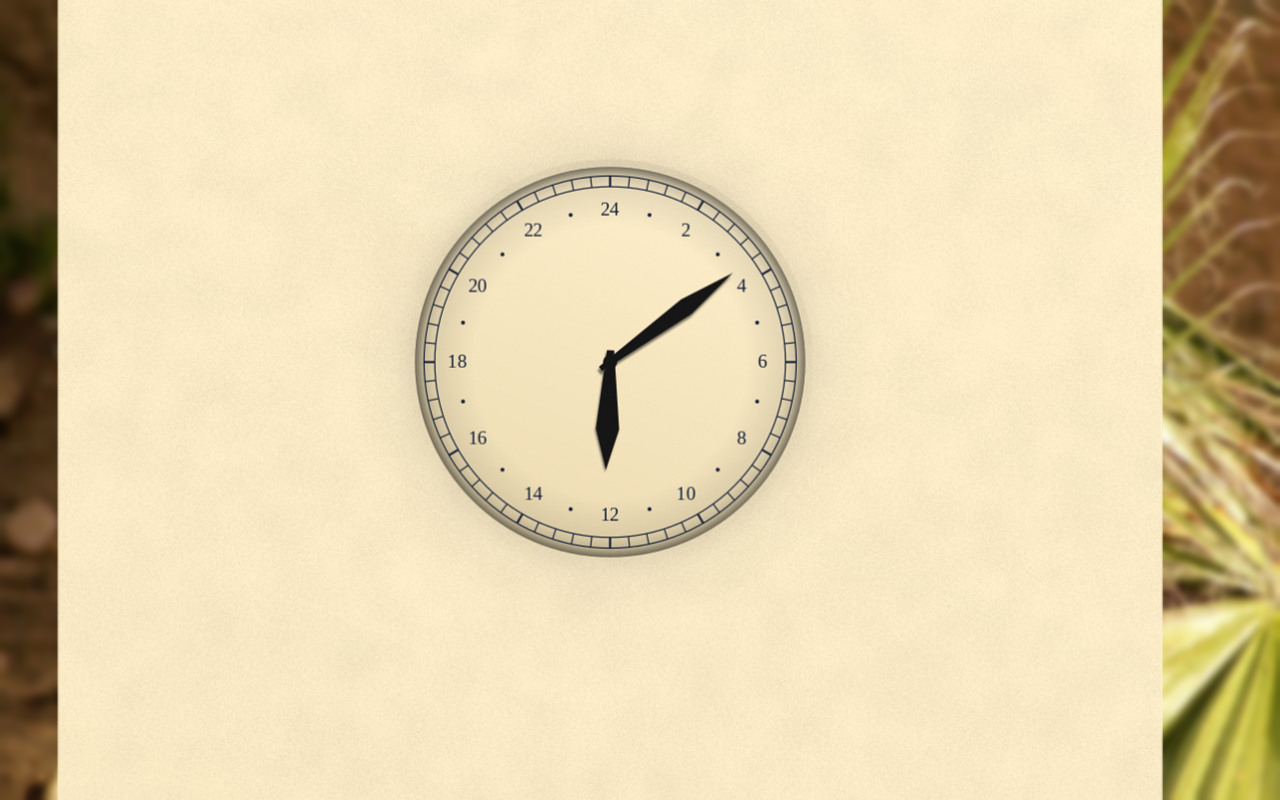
12:09
